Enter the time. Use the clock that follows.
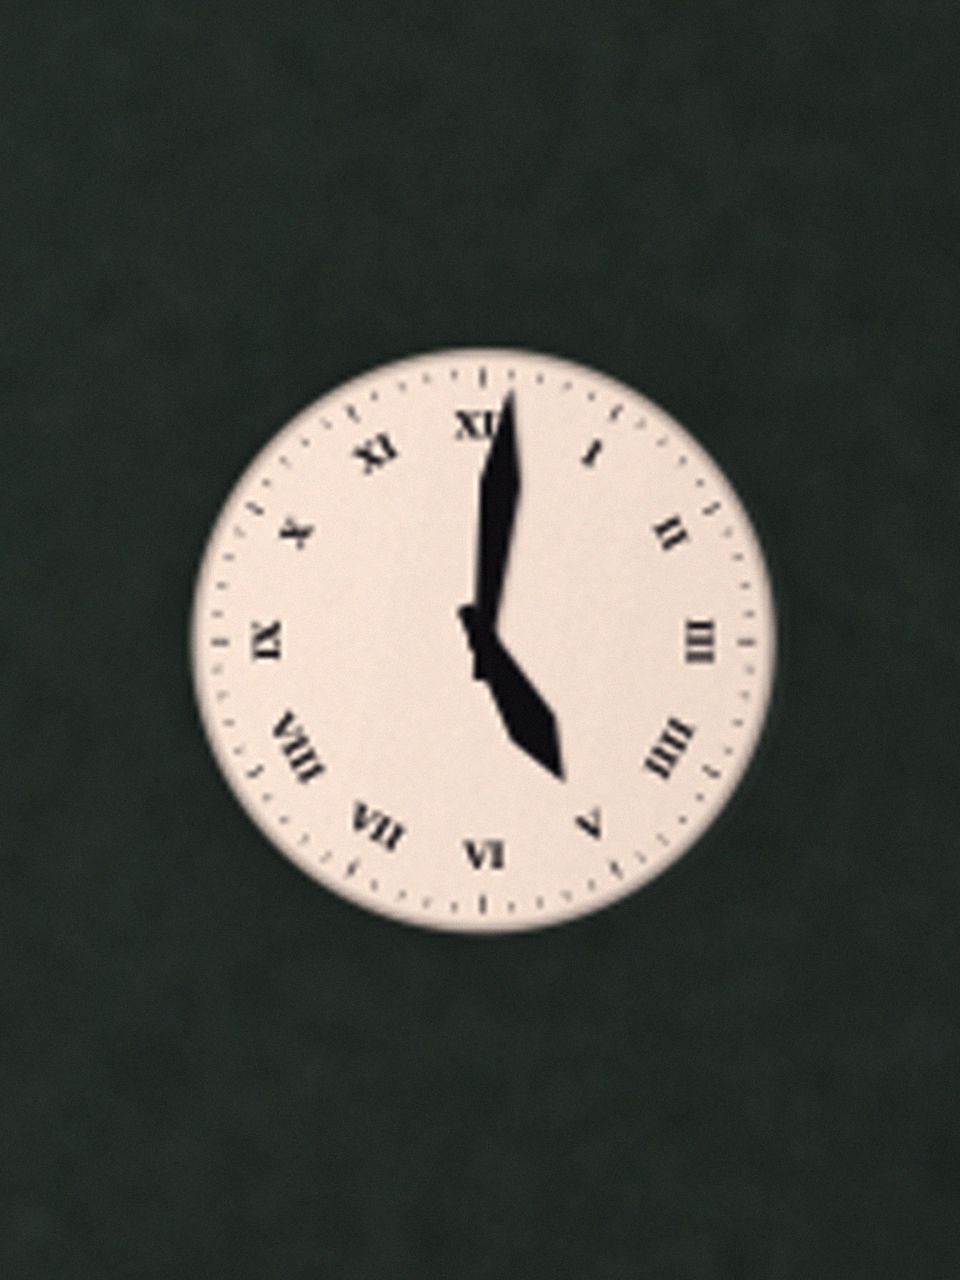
5:01
